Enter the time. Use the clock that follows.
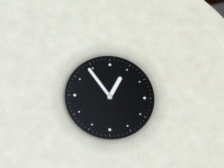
12:54
